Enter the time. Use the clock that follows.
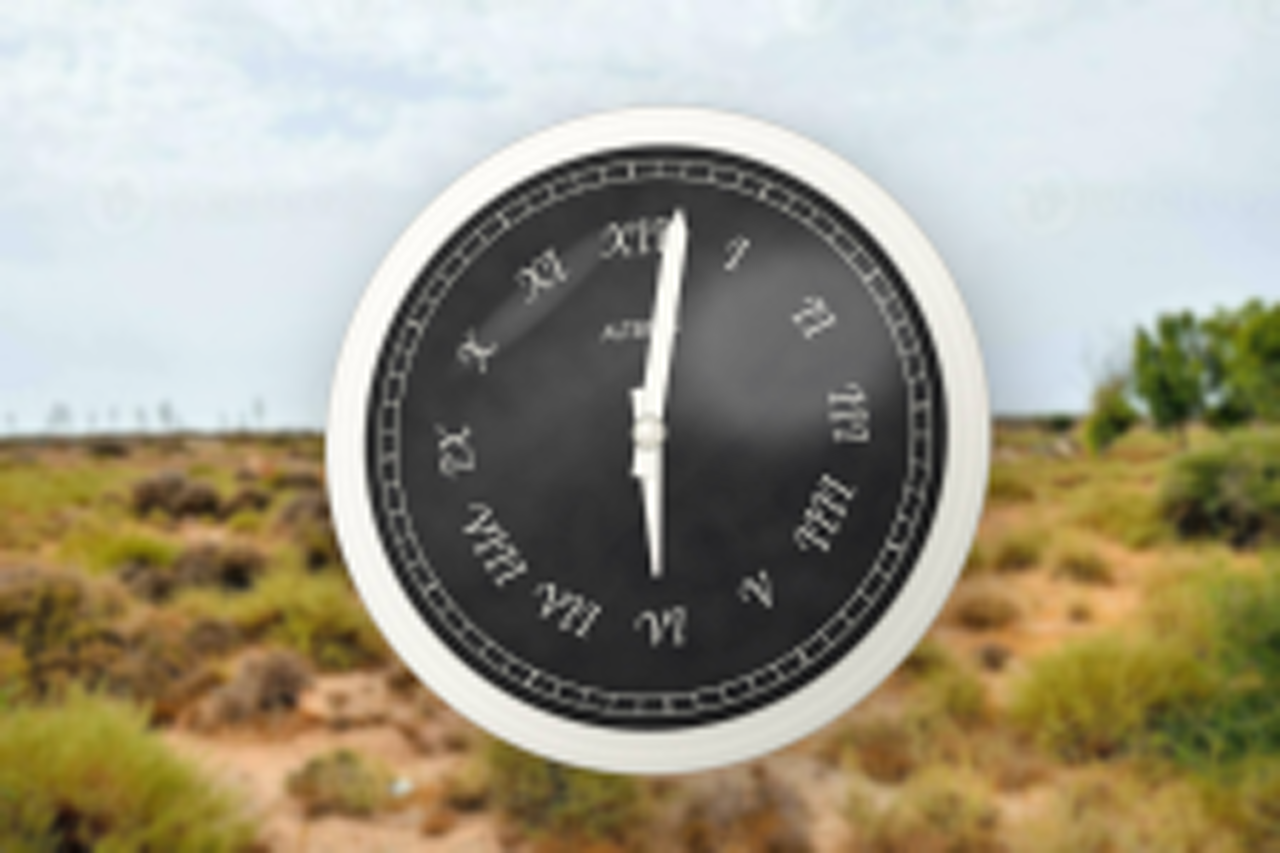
6:02
